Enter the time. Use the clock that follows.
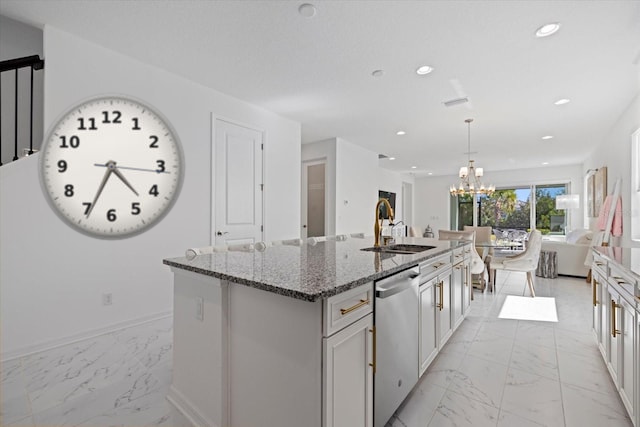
4:34:16
